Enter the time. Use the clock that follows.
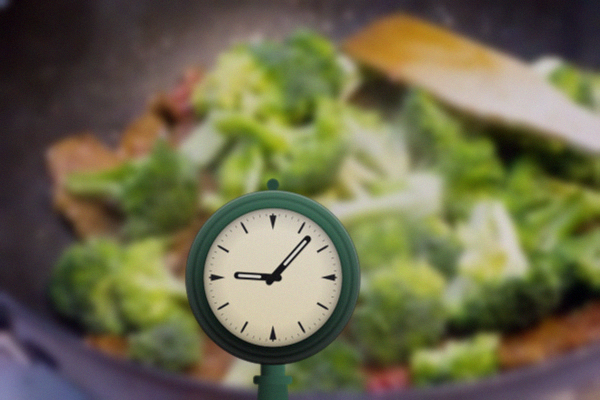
9:07
